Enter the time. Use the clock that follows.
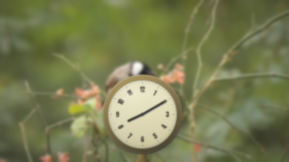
8:10
